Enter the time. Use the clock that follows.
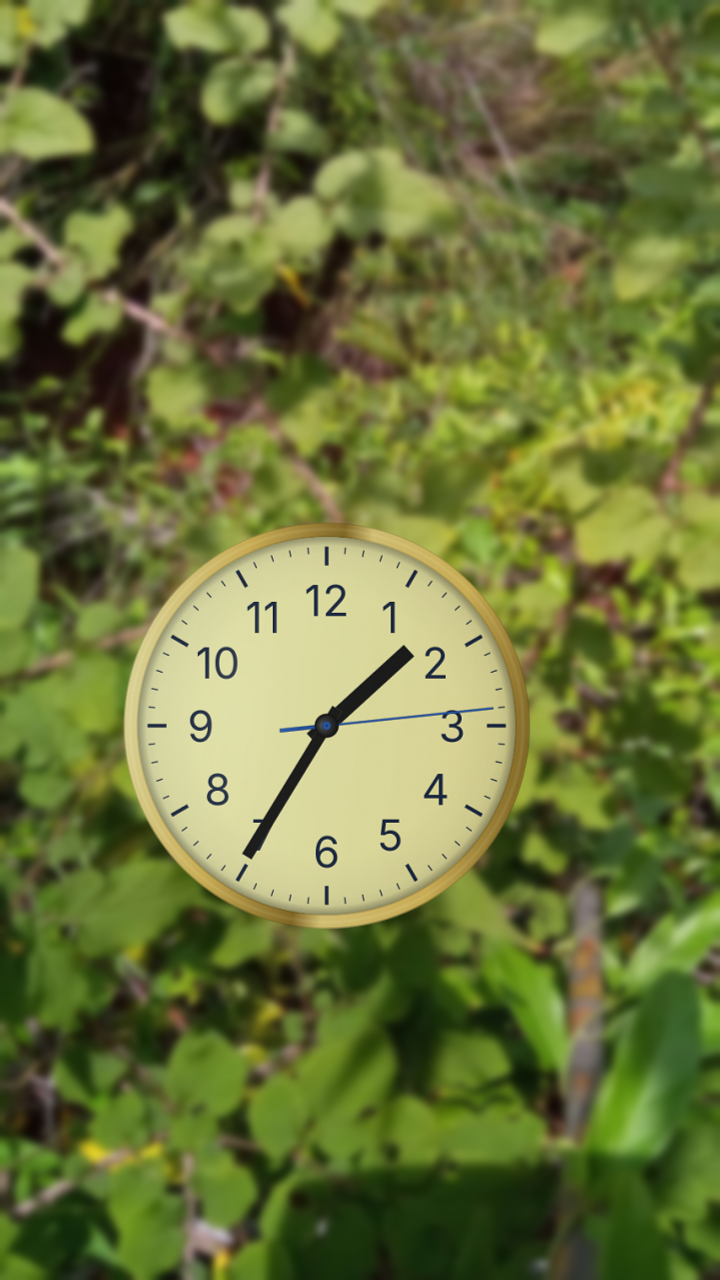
1:35:14
